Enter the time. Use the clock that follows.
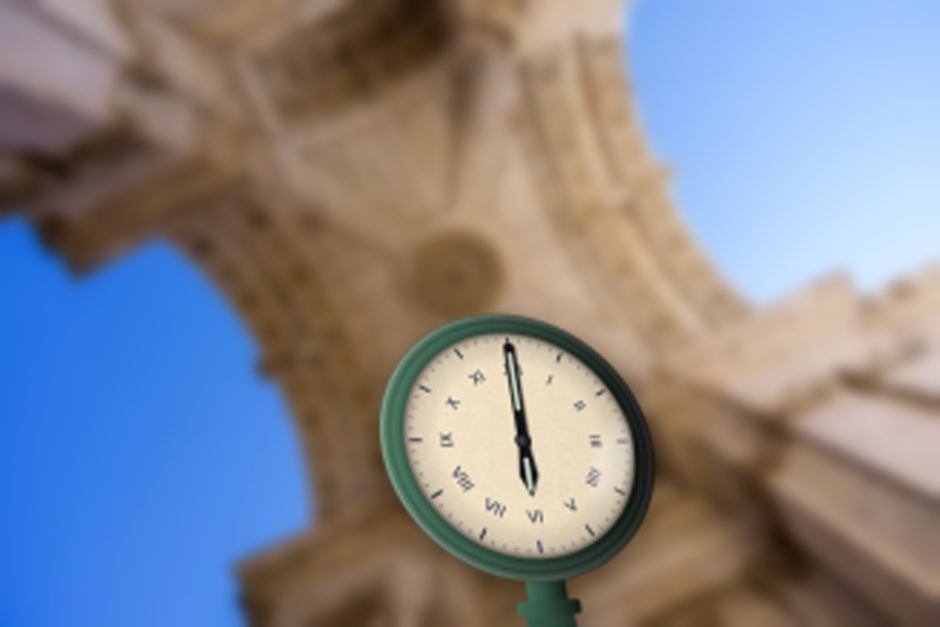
6:00
